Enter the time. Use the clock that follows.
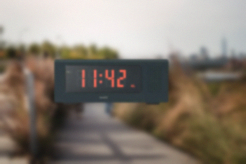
11:42
